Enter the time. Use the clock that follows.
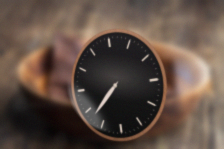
7:38
